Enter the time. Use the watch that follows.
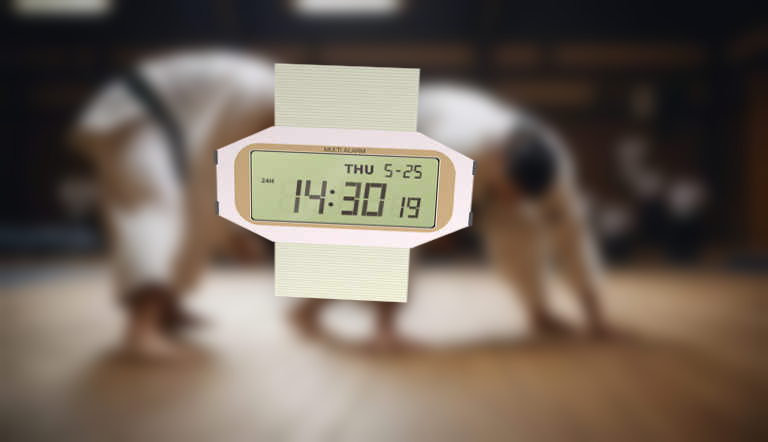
14:30:19
